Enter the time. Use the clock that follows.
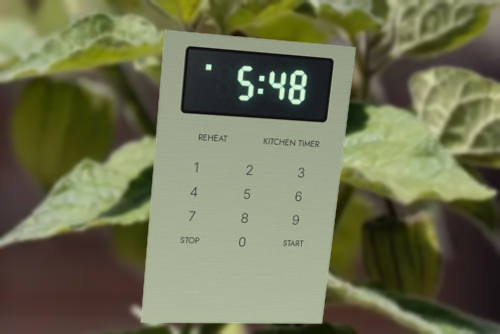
5:48
